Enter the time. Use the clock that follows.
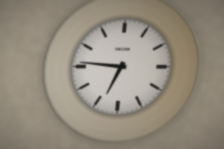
6:46
